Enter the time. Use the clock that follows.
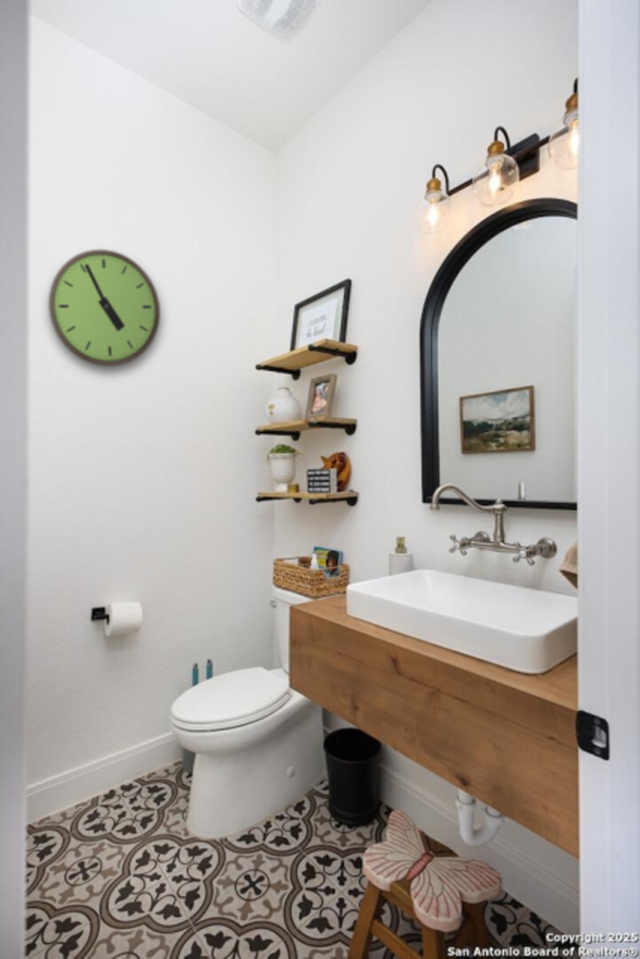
4:56
